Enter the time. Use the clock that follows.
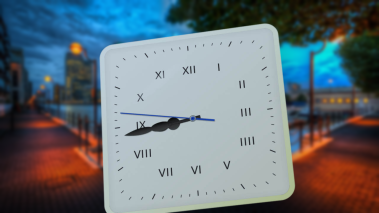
8:43:47
